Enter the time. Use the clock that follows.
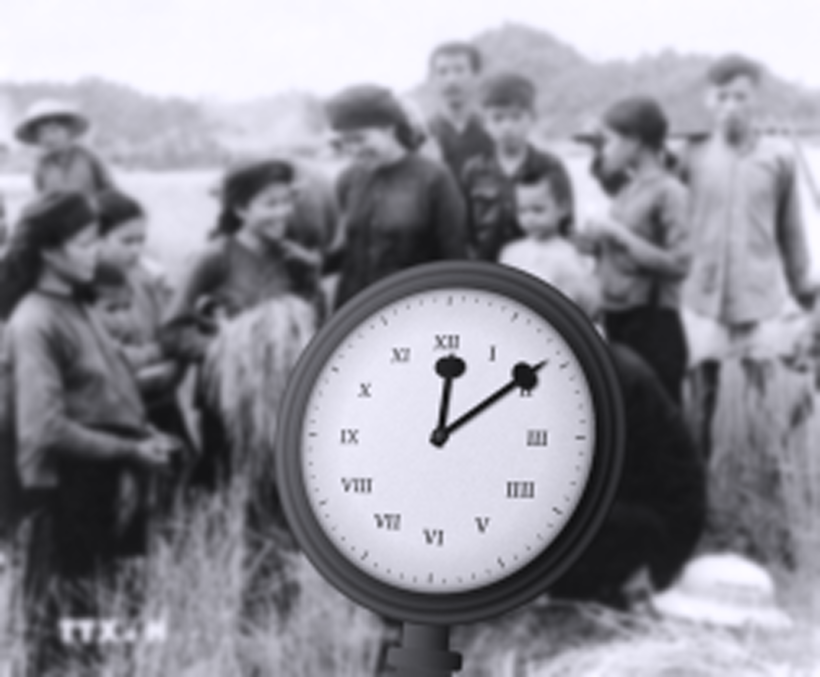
12:09
